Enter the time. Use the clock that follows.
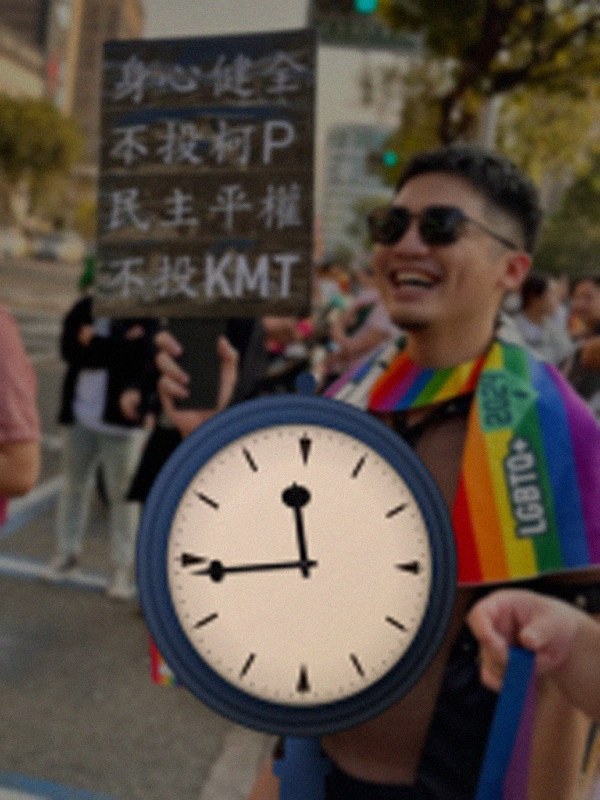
11:44
